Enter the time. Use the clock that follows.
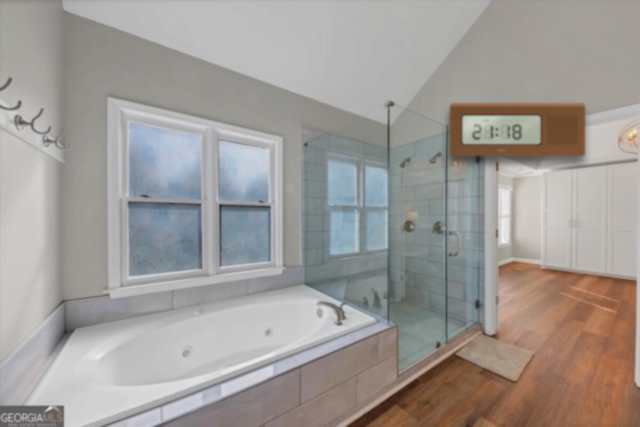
21:18
